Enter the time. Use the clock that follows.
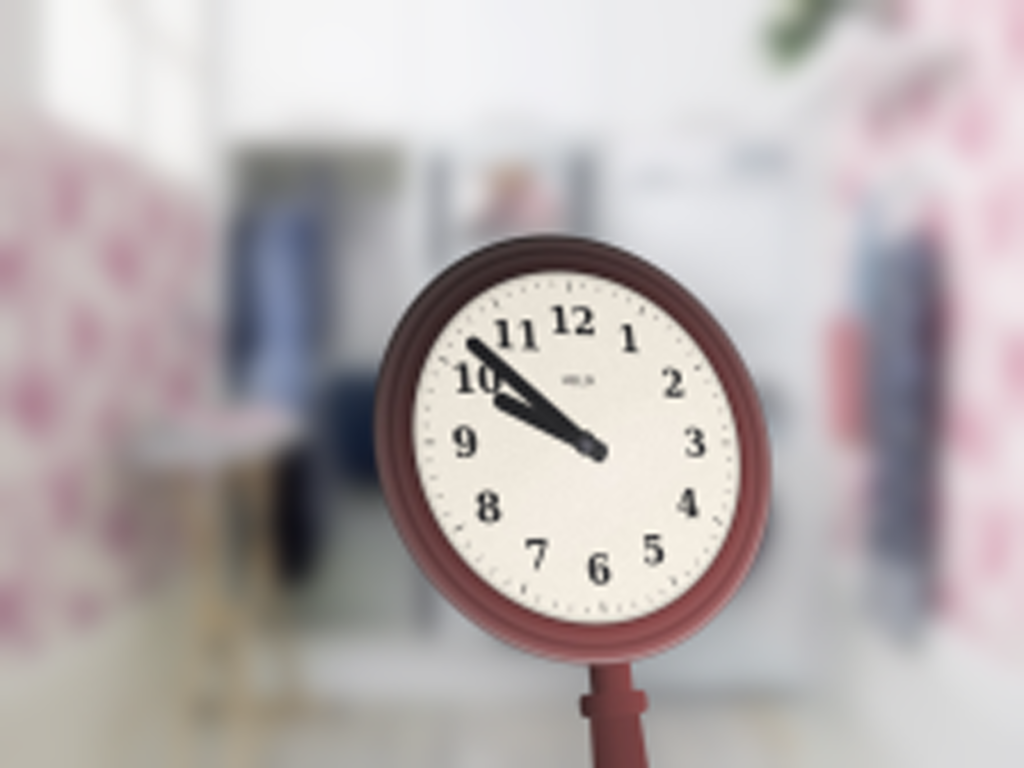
9:52
